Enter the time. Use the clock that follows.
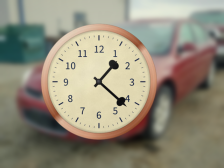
1:22
